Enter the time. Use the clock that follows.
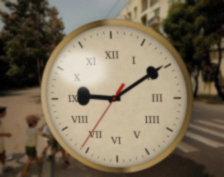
9:09:36
